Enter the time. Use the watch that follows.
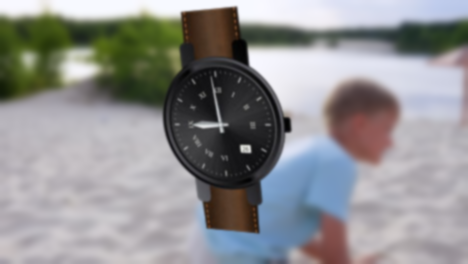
8:59
